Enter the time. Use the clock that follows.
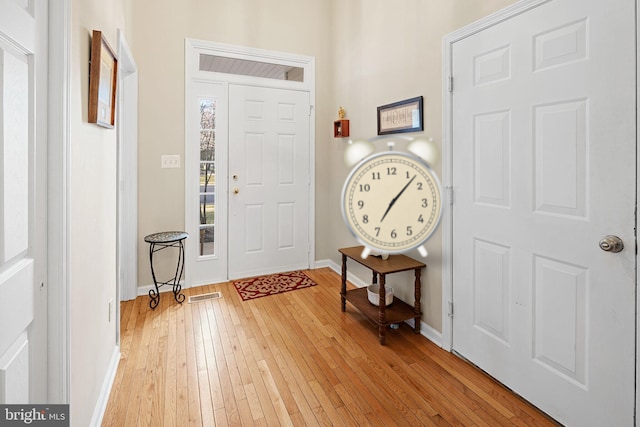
7:07
